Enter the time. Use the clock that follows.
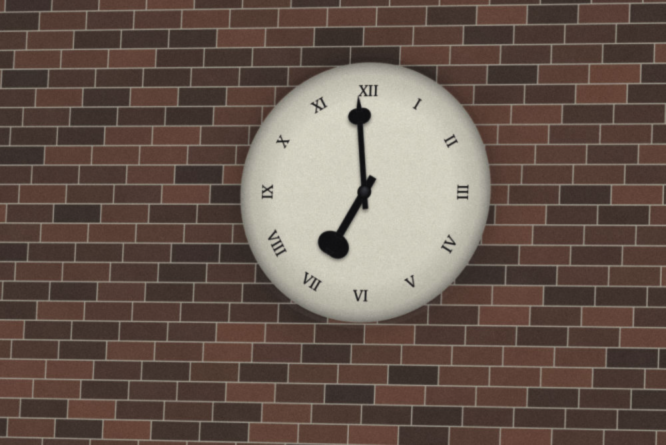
6:59
